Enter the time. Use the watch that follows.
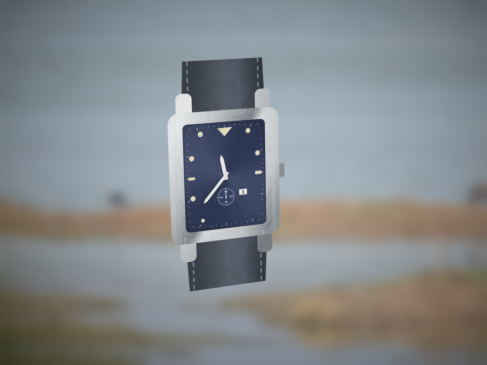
11:37
